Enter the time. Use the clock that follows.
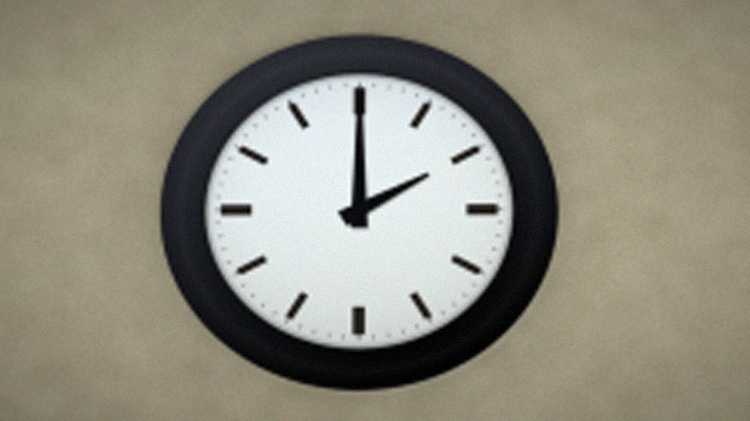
2:00
